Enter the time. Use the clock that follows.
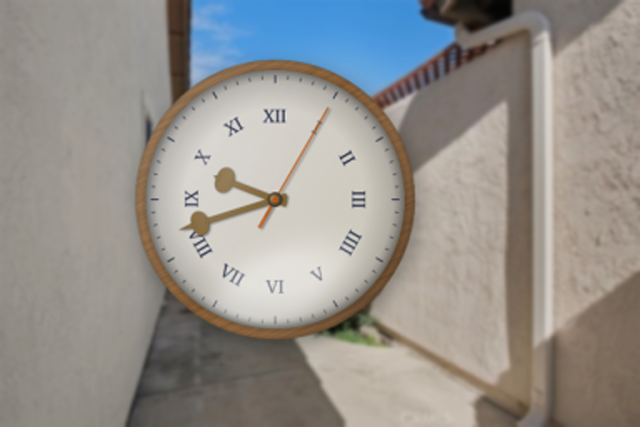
9:42:05
